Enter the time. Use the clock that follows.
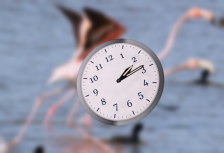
2:14
